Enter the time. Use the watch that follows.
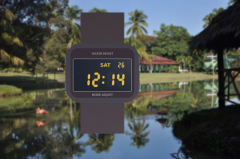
12:14
